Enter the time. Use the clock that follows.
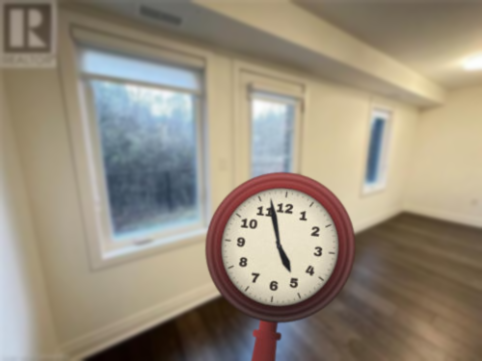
4:57
